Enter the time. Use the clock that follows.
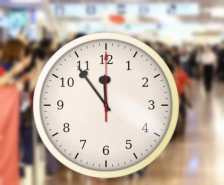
11:54:00
